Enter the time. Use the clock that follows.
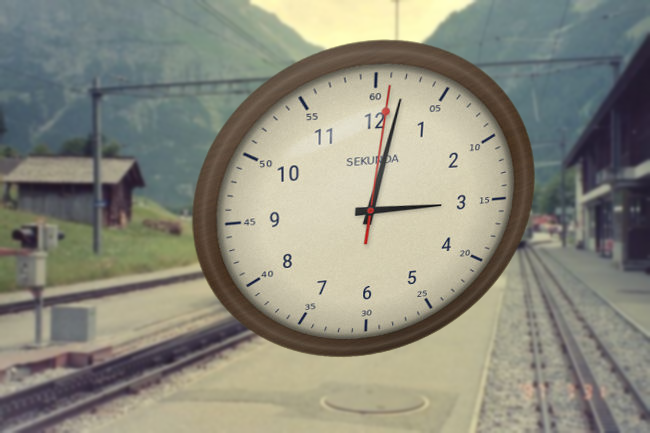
3:02:01
